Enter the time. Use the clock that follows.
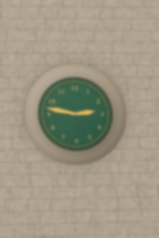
2:47
